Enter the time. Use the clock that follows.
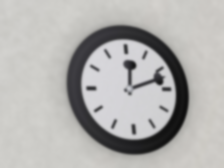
12:12
